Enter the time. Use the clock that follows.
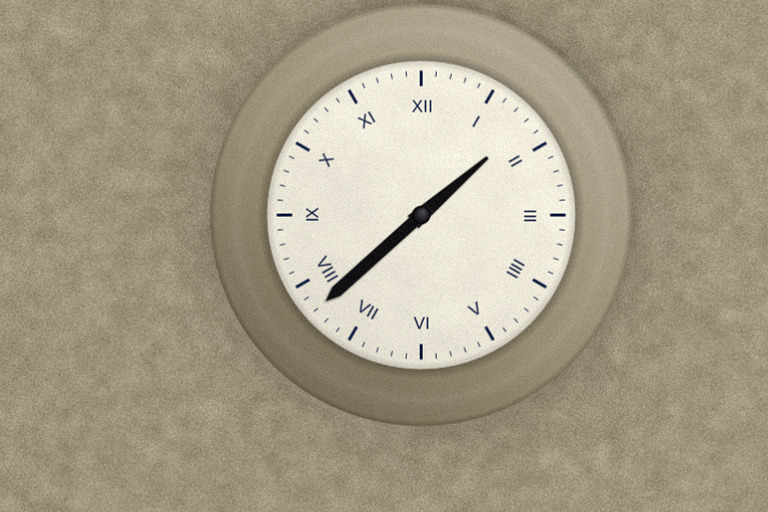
1:38
